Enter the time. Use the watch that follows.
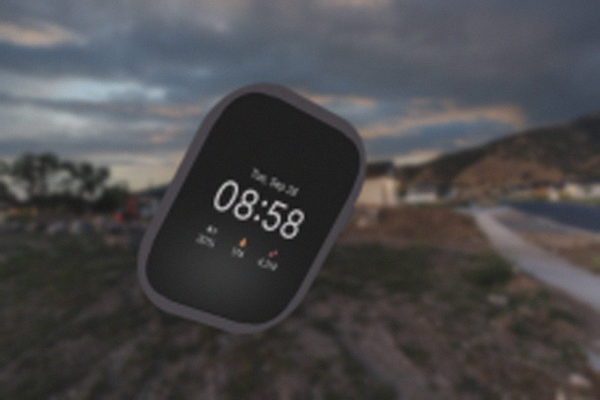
8:58
